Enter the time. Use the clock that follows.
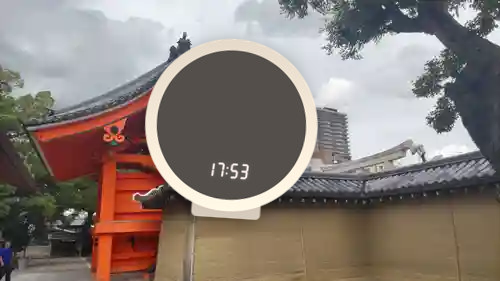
17:53
